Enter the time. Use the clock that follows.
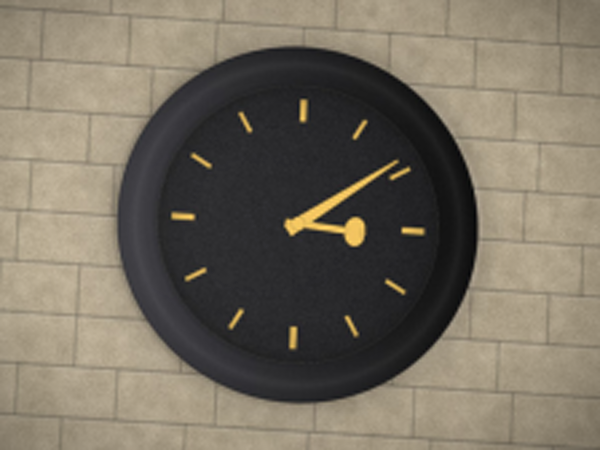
3:09
